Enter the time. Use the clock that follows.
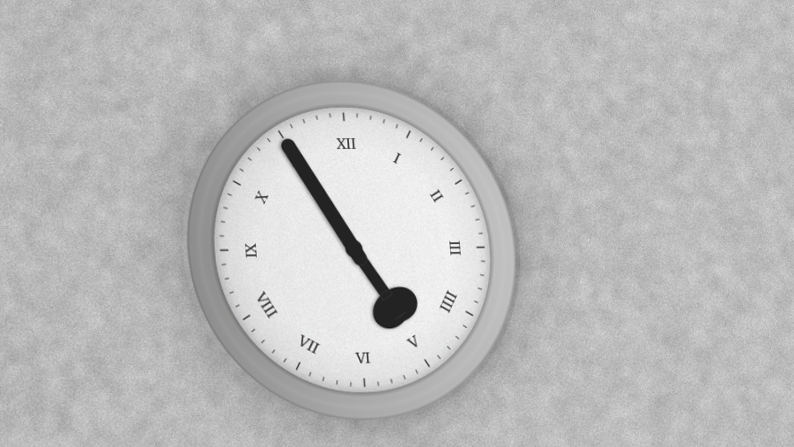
4:55
